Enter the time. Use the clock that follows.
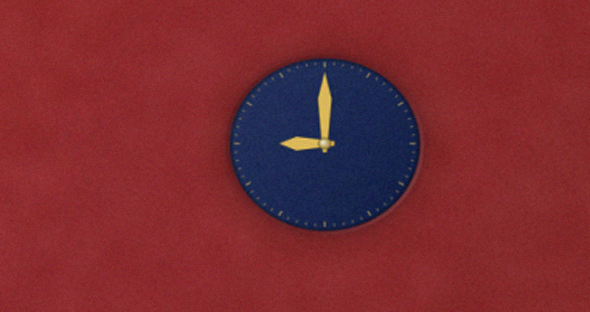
9:00
